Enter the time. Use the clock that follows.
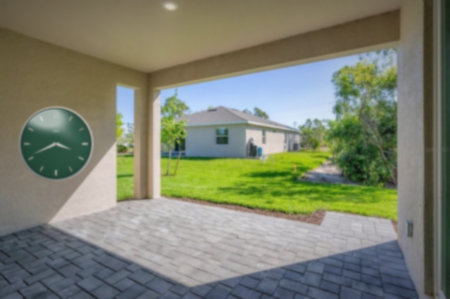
3:41
